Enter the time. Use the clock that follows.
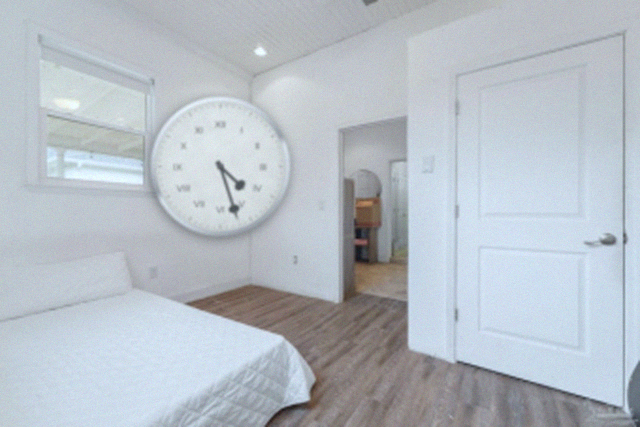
4:27
